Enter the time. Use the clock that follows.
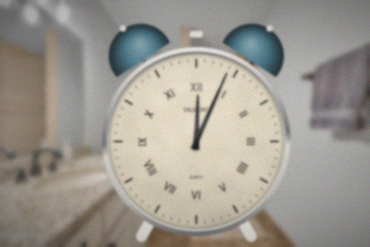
12:04
